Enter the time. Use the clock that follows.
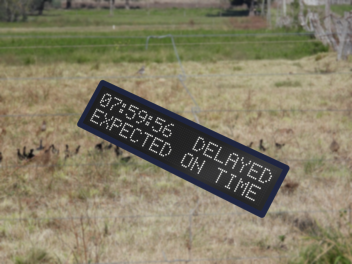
7:59:56
